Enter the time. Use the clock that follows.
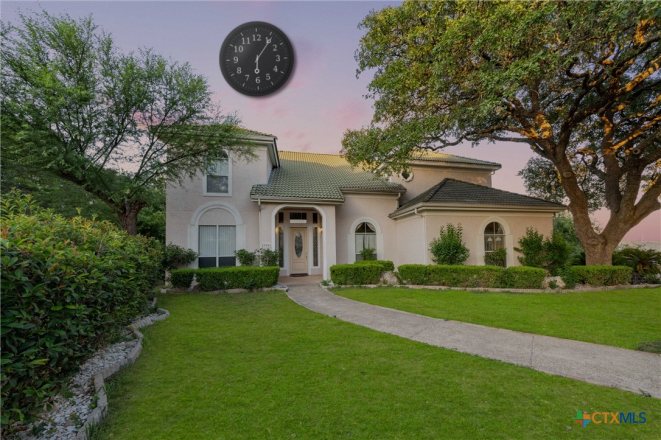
6:06
